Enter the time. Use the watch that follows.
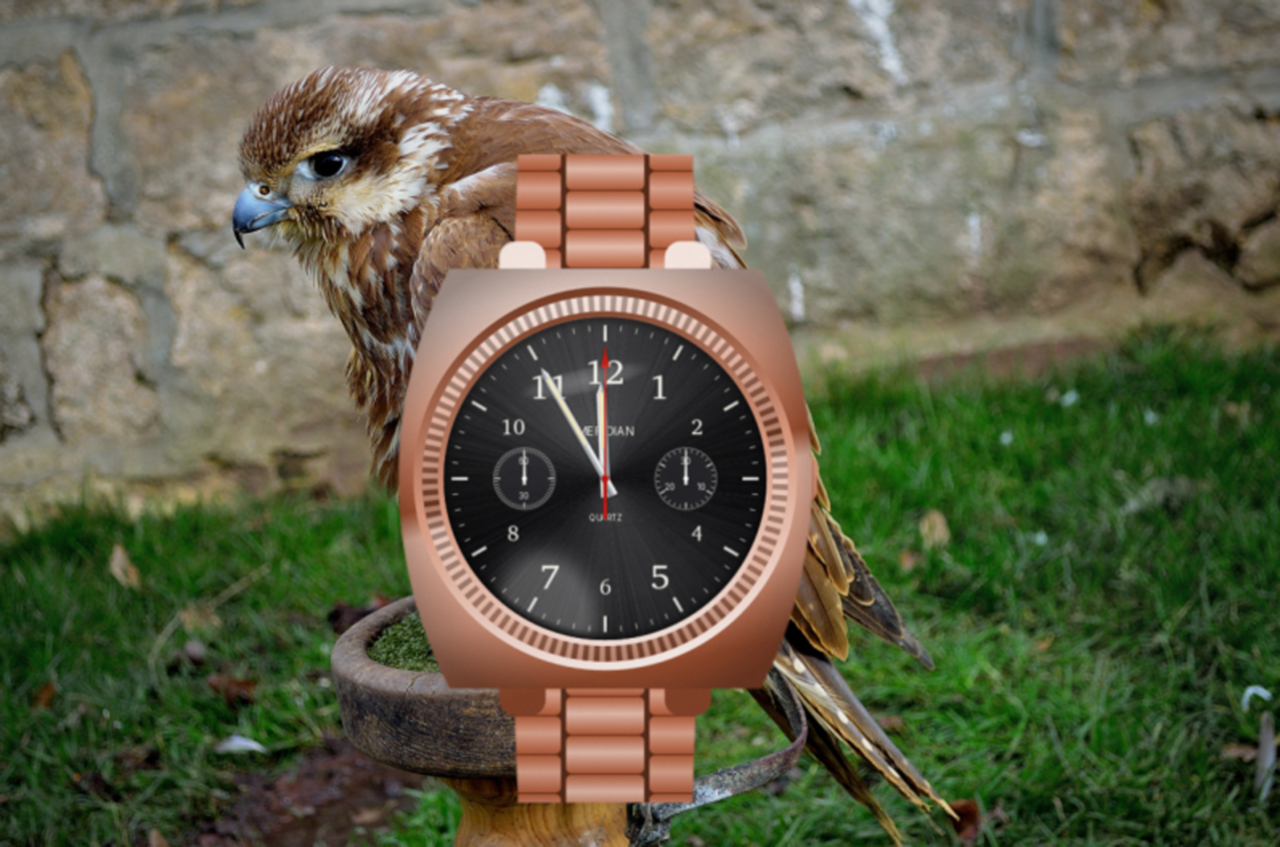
11:55
